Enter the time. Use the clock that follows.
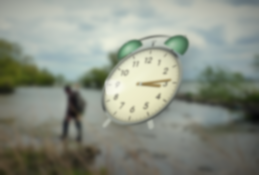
3:14
